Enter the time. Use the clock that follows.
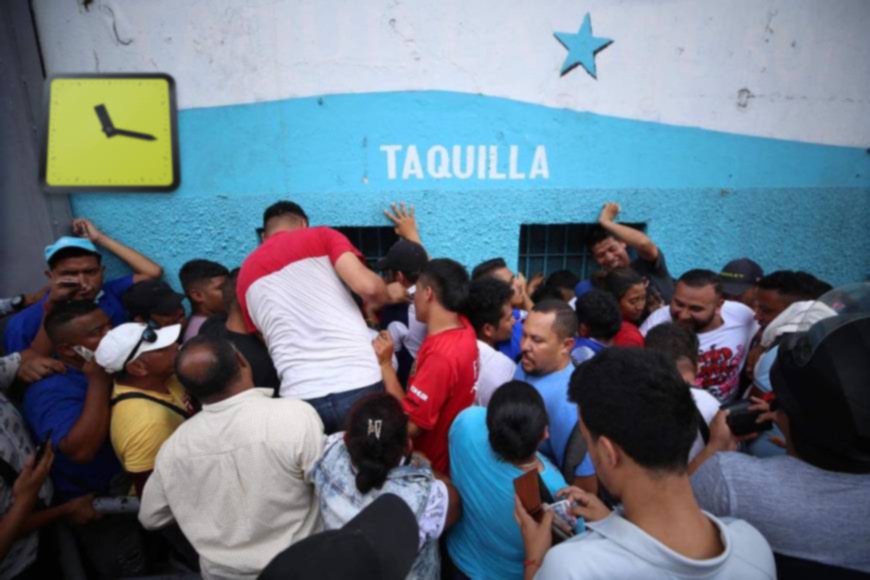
11:17
